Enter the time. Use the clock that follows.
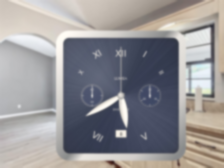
5:40
